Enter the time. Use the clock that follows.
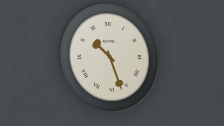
10:27
